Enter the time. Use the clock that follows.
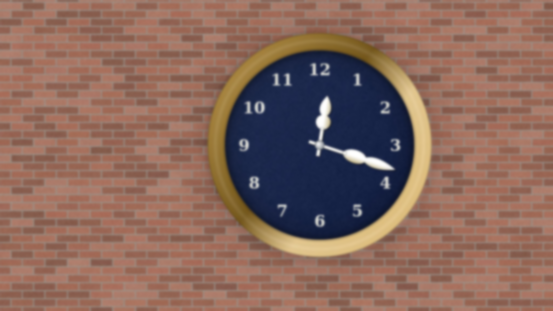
12:18
